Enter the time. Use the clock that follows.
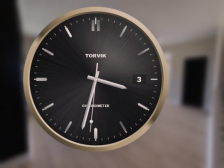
3:32:31
